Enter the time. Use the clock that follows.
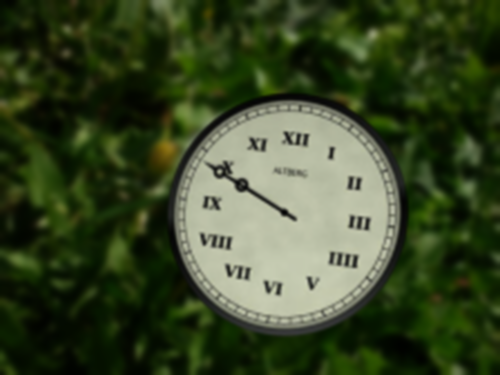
9:49
